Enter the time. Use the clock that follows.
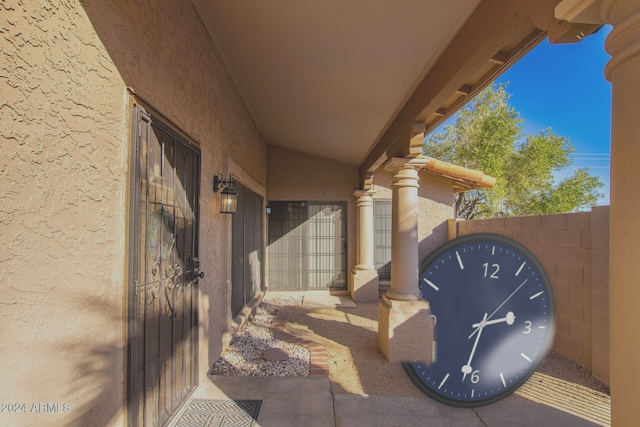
2:32:07
